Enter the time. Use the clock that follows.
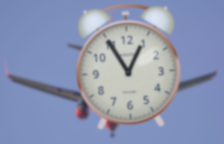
12:55
